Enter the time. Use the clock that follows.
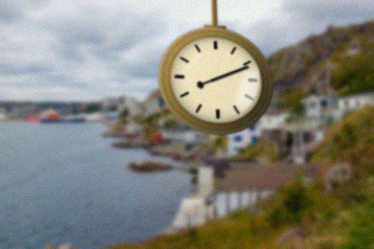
8:11
